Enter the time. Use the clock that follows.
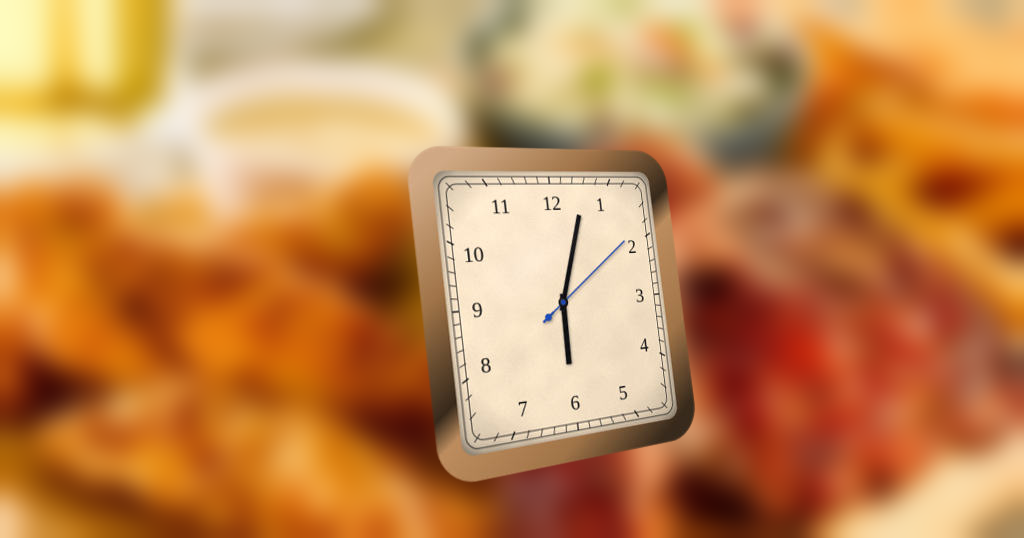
6:03:09
